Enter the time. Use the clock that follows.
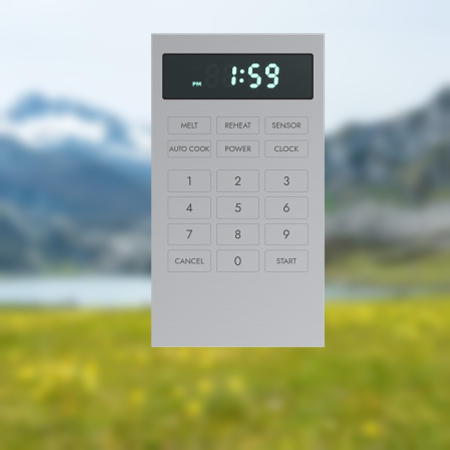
1:59
